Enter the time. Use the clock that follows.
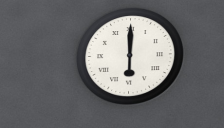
6:00
